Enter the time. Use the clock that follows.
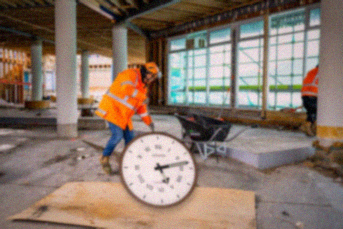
5:13
